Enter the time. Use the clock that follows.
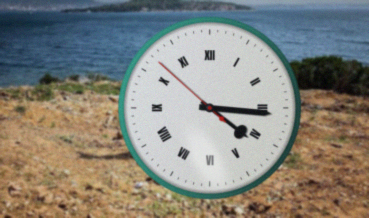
4:15:52
